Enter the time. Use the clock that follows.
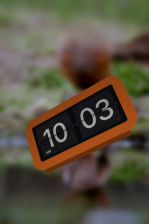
10:03
